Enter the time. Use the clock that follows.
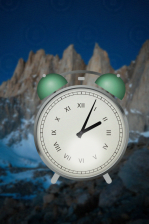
2:04
